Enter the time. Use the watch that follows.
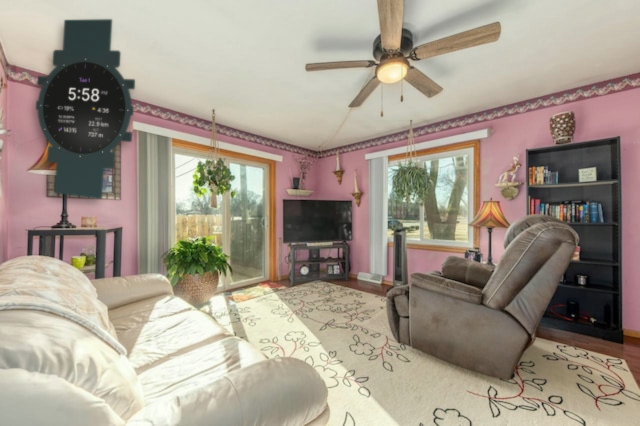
5:58
